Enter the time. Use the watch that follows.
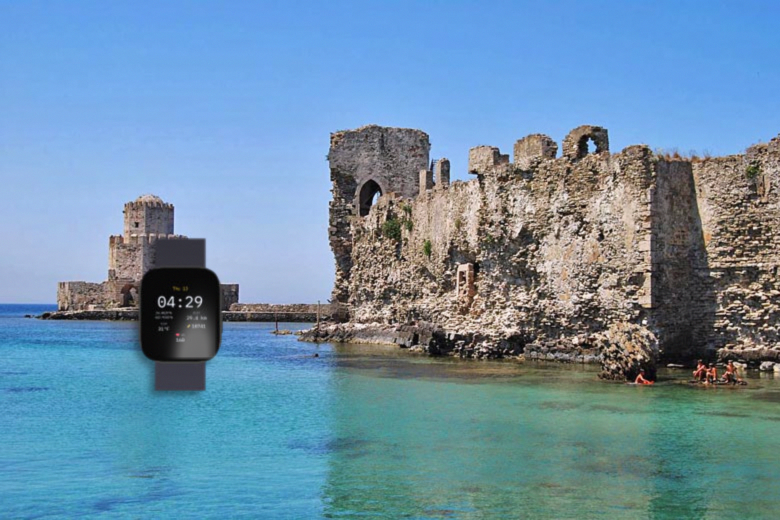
4:29
